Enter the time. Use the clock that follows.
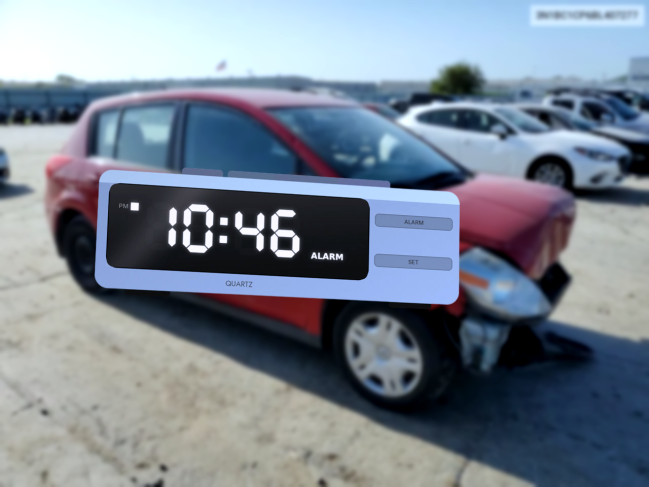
10:46
